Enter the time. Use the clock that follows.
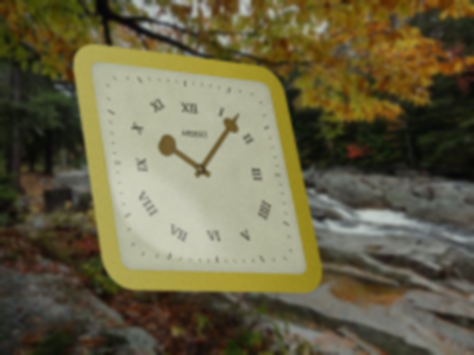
10:07
